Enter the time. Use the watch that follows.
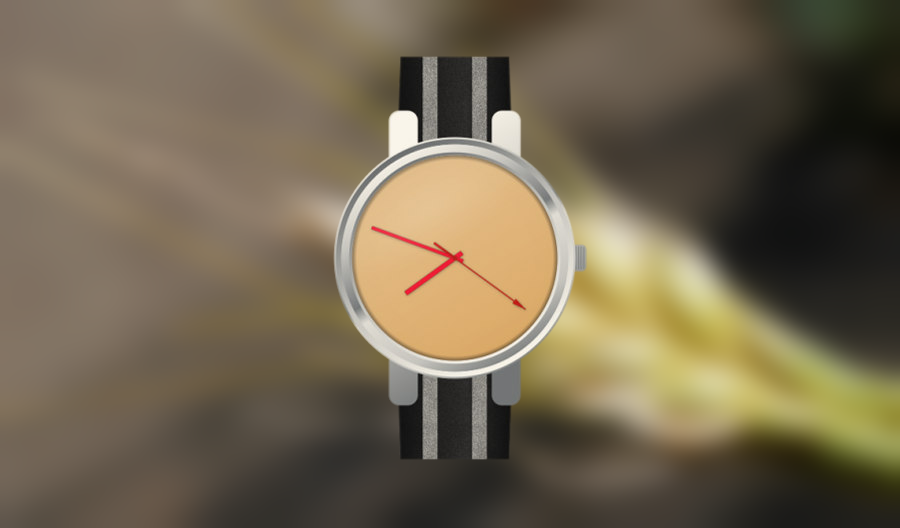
7:48:21
